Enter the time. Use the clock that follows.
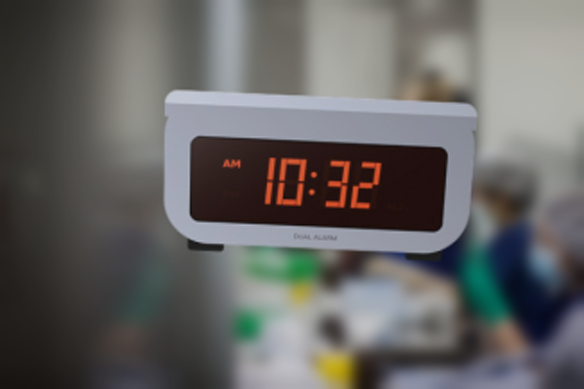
10:32
